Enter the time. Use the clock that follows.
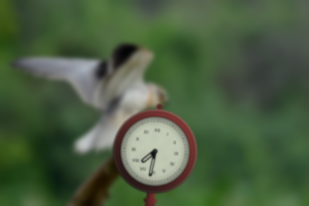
7:31
